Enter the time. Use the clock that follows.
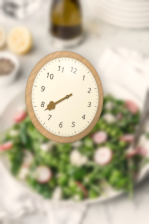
7:38
